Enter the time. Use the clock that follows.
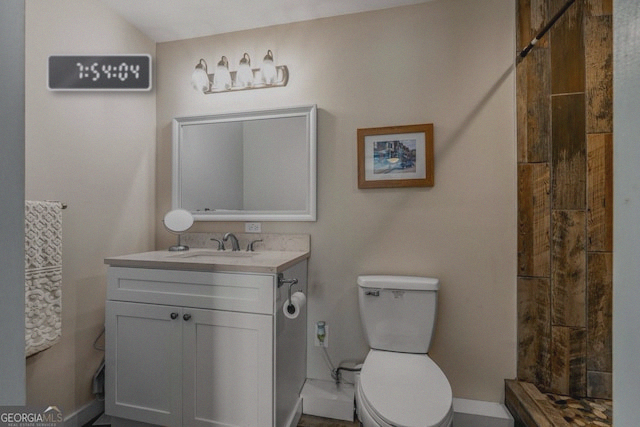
7:54:04
